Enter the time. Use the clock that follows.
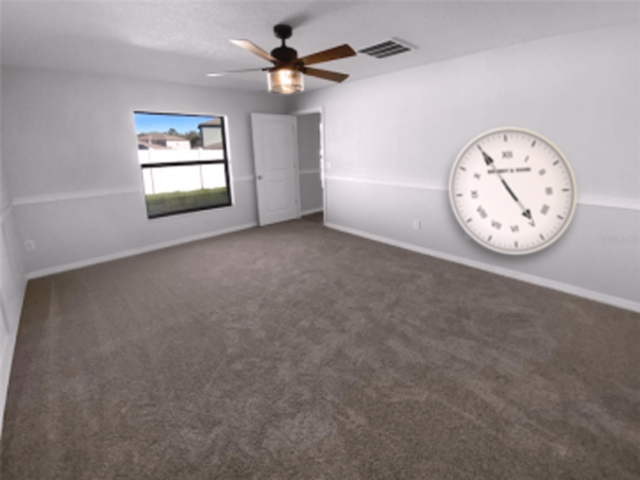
4:55
